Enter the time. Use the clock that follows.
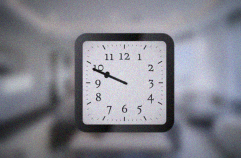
9:49
